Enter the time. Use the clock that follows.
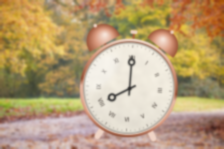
8:00
